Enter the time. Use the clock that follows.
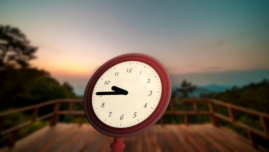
9:45
